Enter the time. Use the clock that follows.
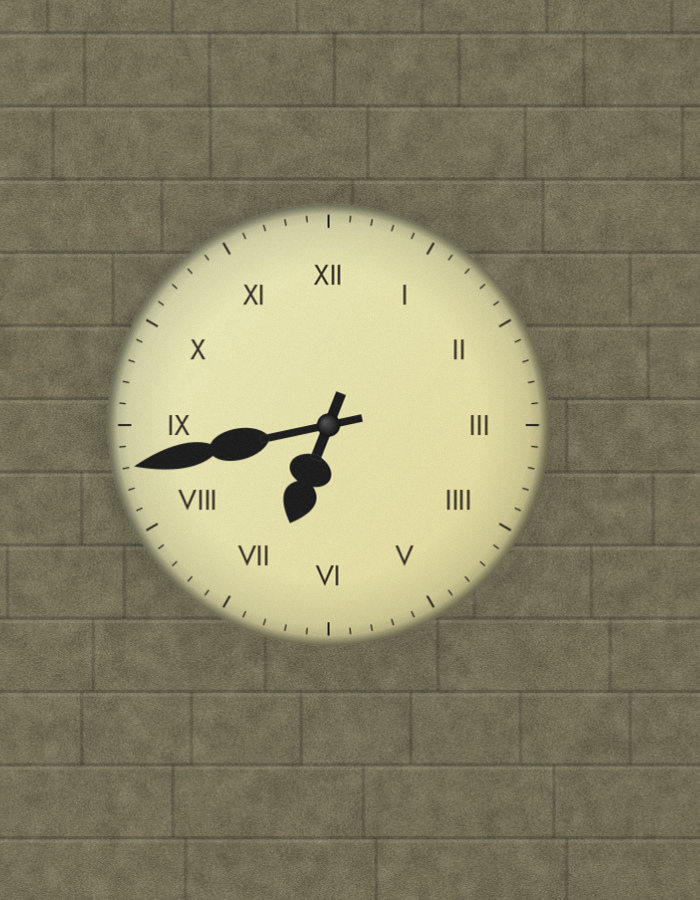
6:43
